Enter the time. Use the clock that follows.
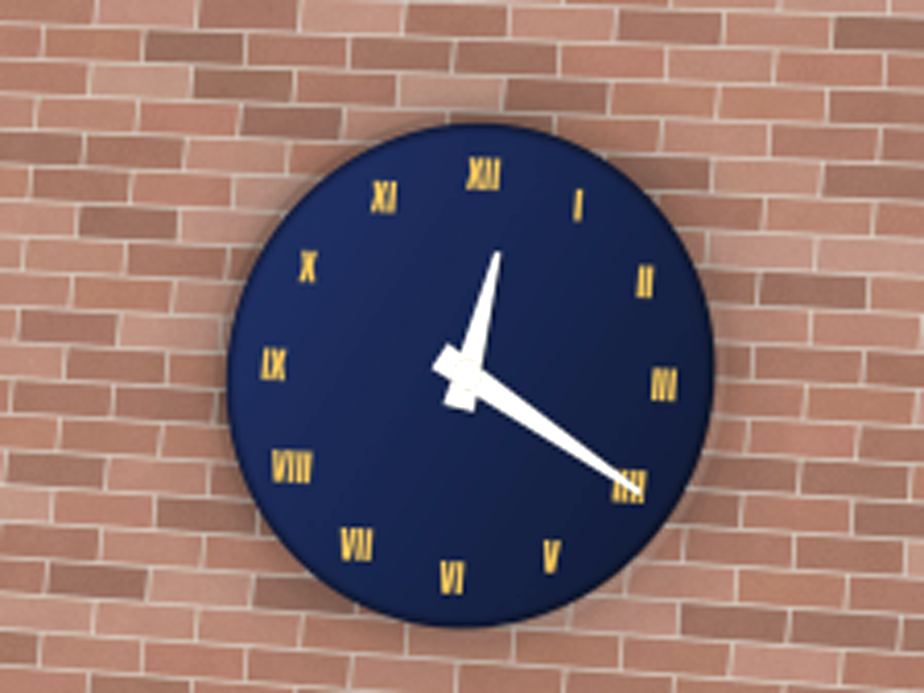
12:20
